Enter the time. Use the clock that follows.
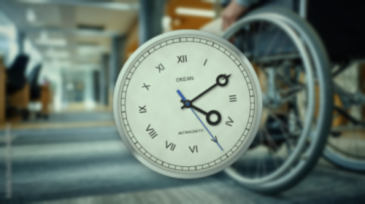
4:10:25
